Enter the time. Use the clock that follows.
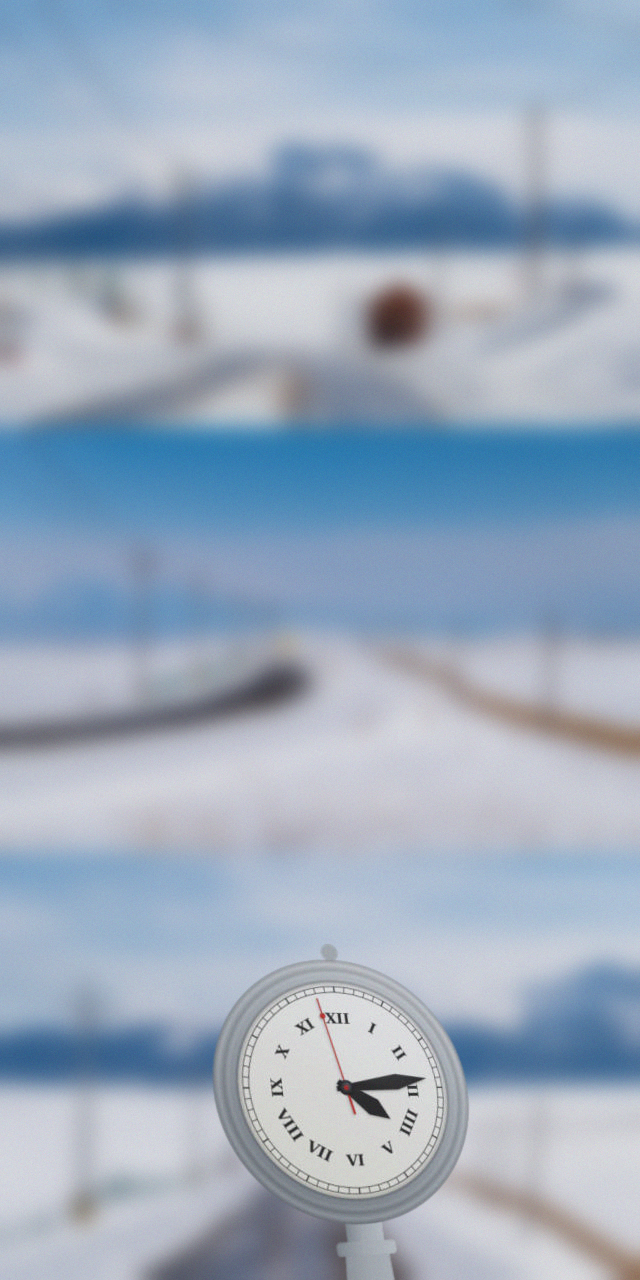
4:13:58
